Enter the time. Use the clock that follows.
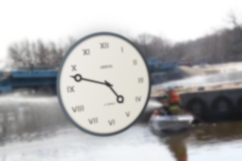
4:48
